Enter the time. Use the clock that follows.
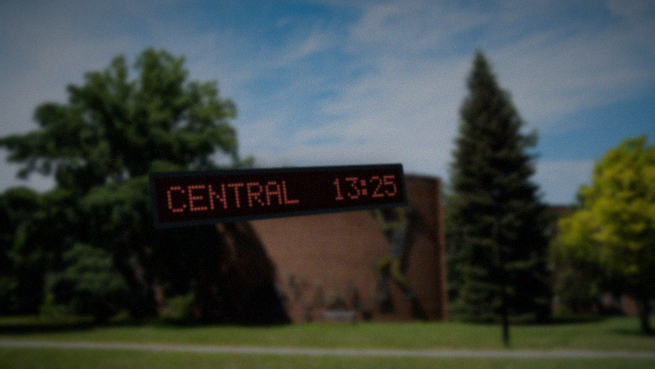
13:25
